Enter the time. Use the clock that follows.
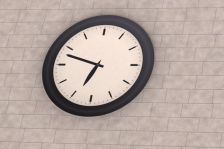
6:48
